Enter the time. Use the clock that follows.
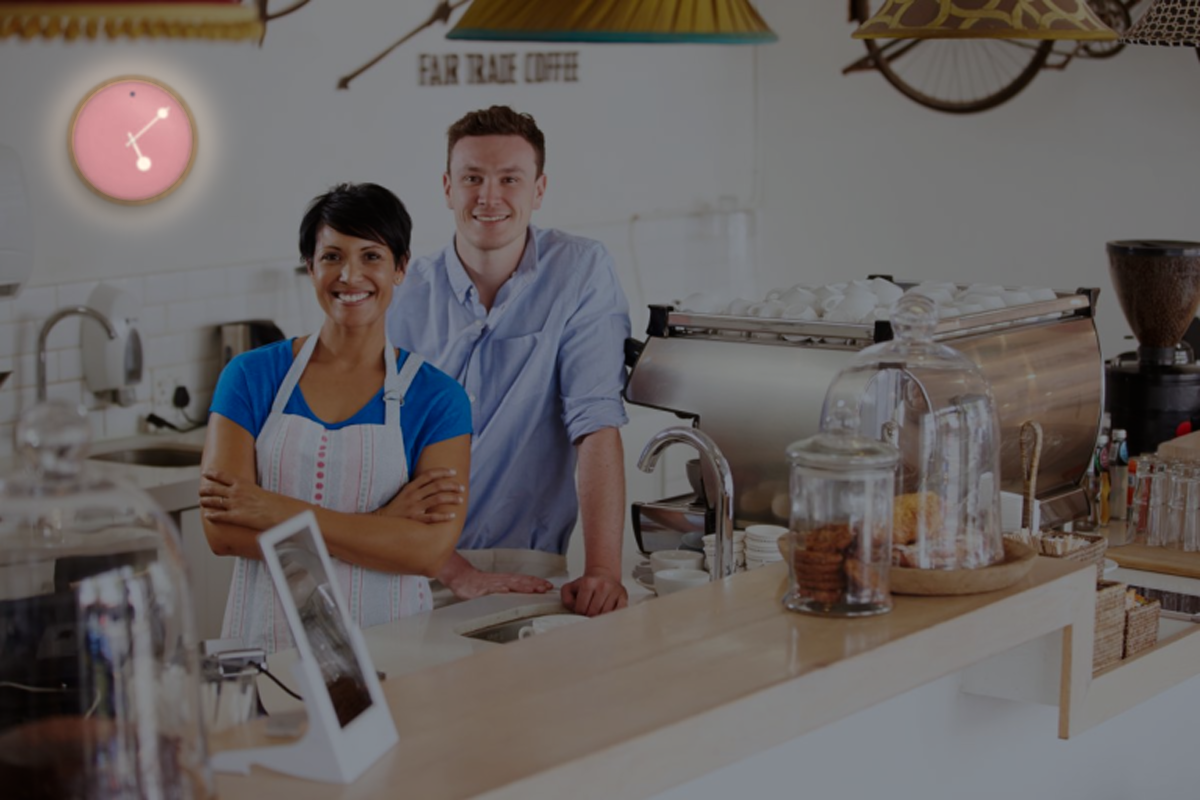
5:08
